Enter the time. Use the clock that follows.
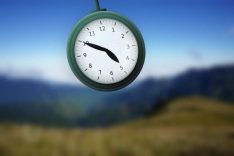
4:50
